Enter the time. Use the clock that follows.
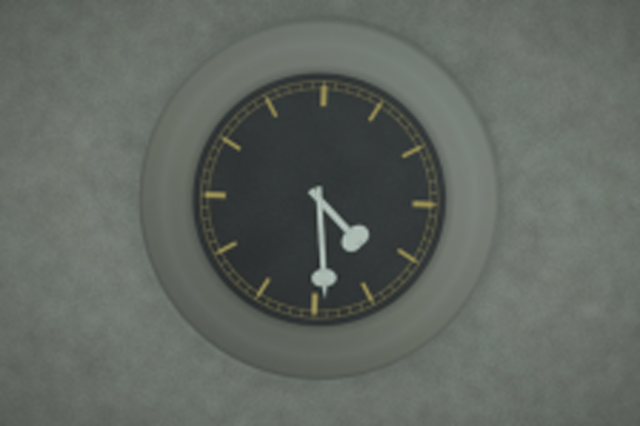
4:29
